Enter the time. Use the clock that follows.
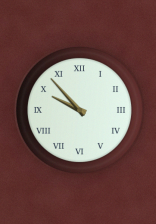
9:53
